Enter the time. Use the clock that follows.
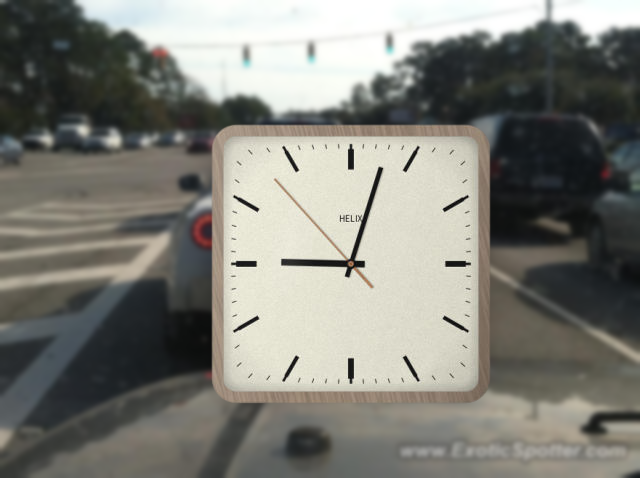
9:02:53
